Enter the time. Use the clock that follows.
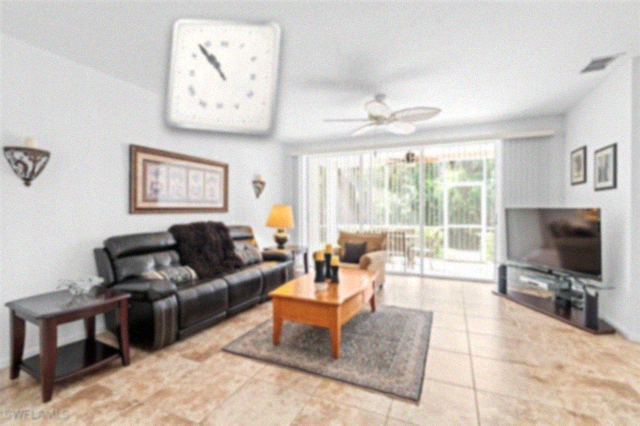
10:53
